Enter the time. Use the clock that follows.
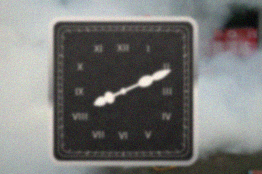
8:11
